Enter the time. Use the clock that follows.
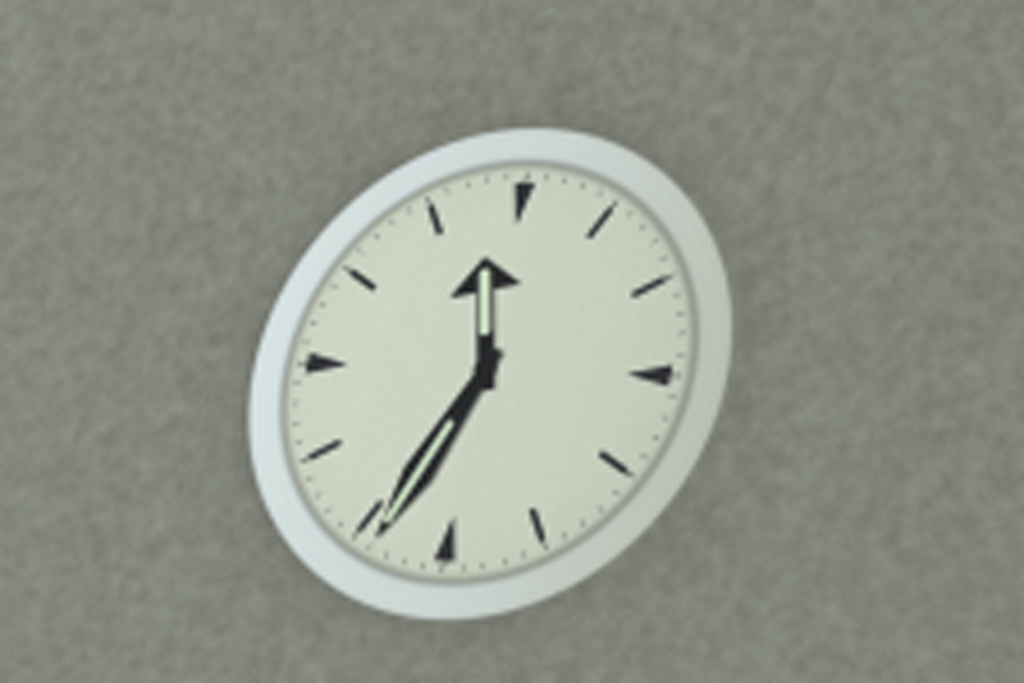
11:34
